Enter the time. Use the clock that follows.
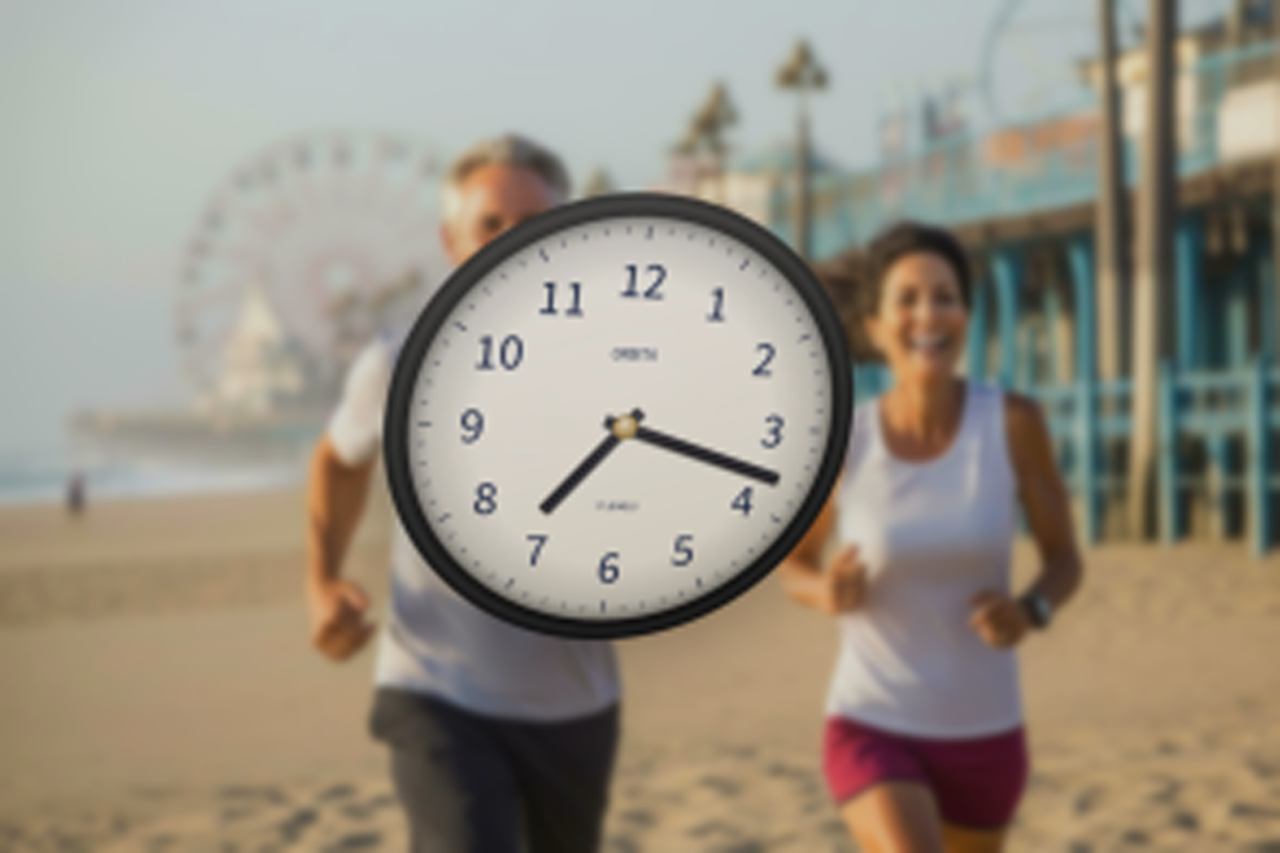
7:18
